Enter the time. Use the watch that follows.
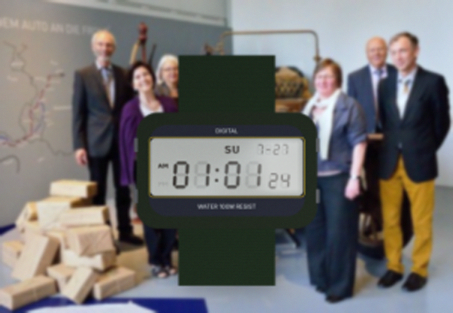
1:01:24
